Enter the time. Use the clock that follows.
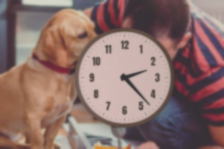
2:23
